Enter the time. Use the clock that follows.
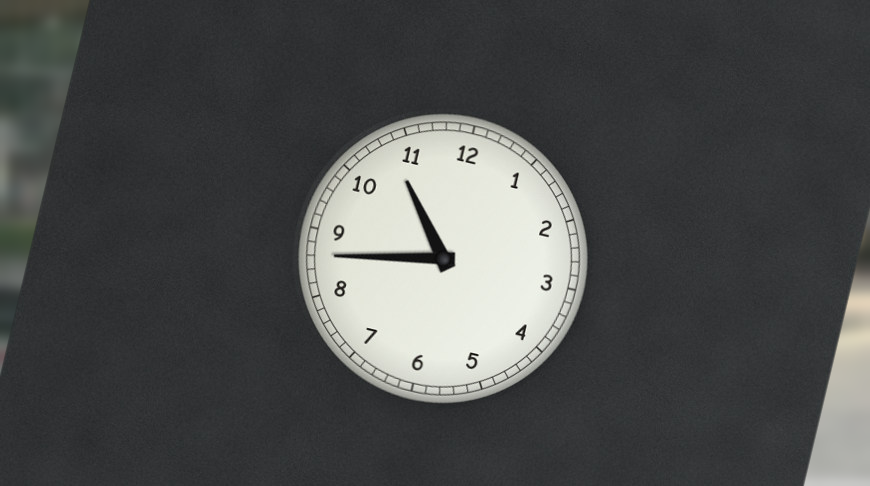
10:43
